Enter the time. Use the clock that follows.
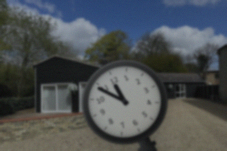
11:54
